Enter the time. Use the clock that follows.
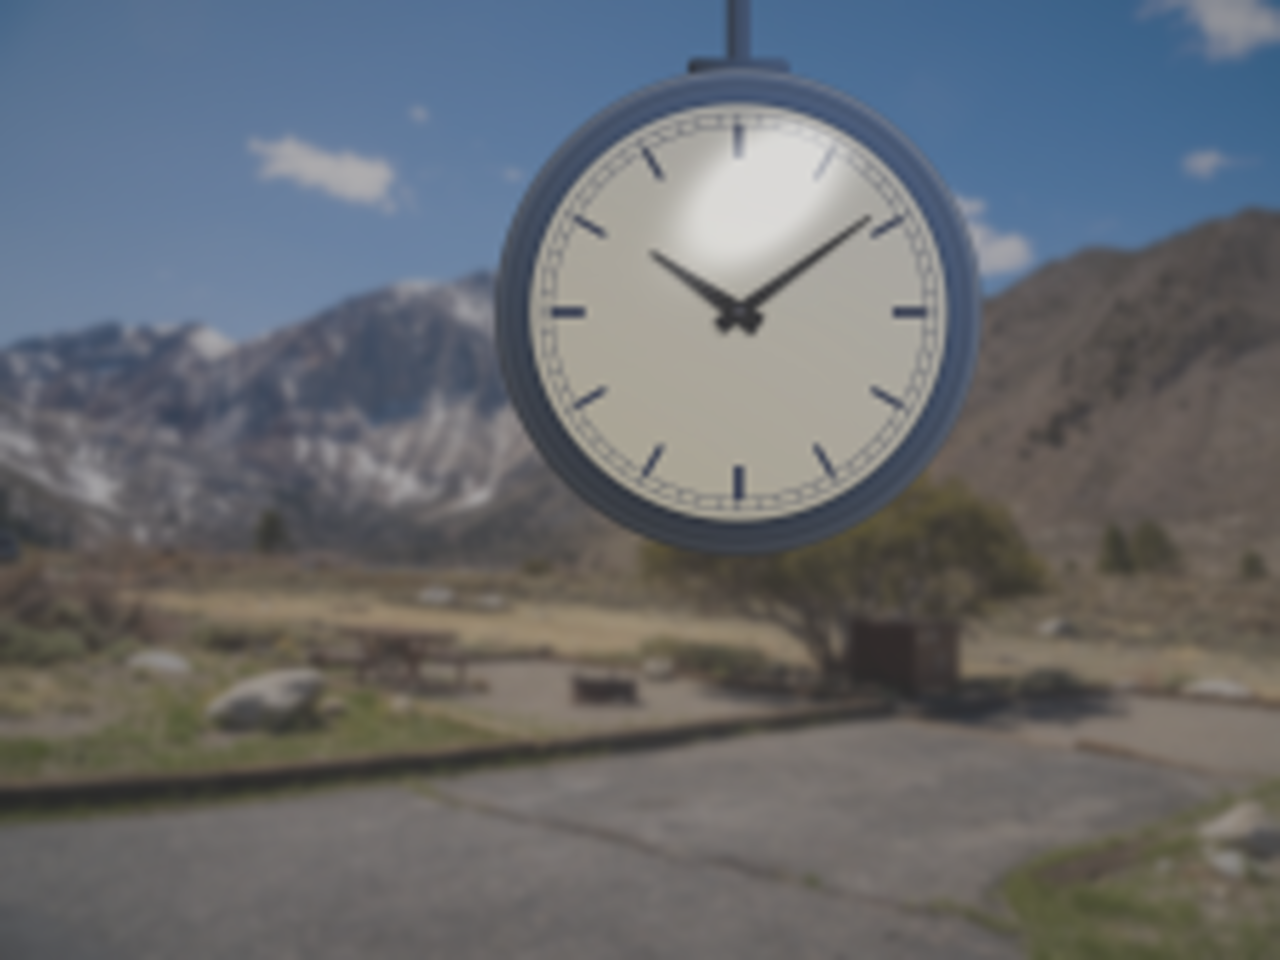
10:09
